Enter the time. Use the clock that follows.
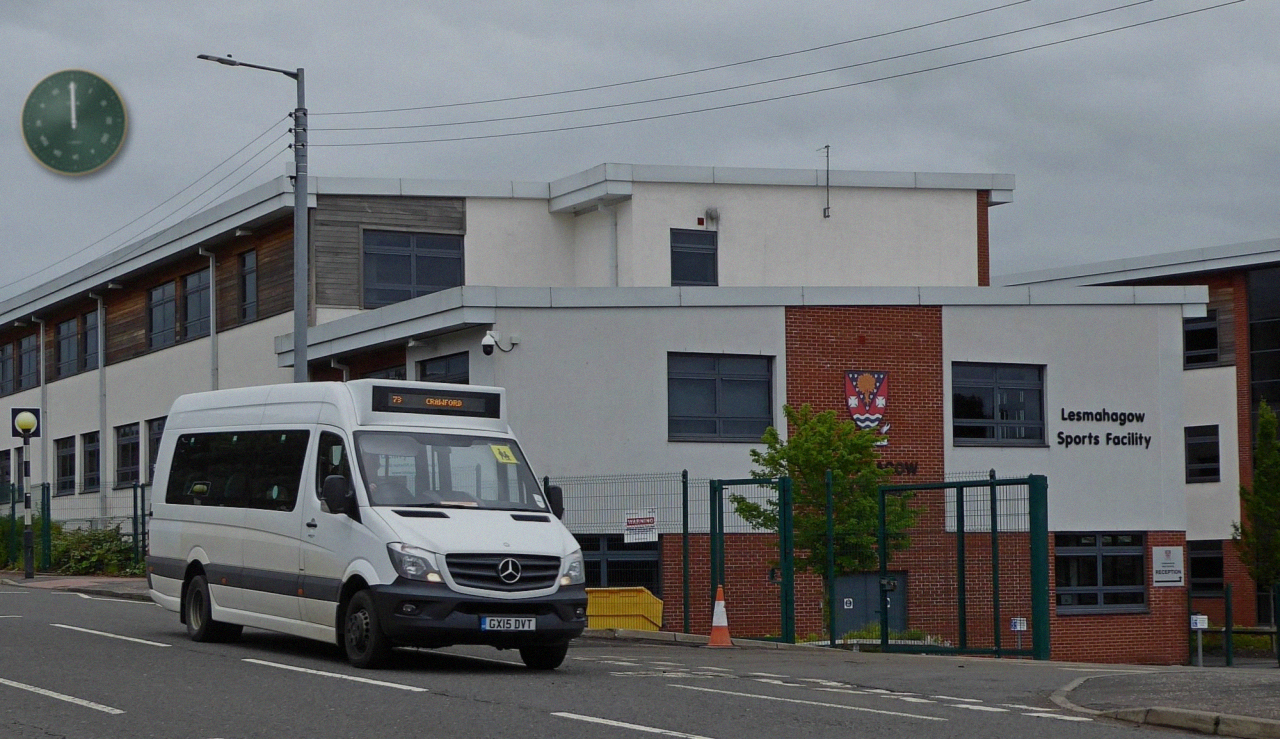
12:00
